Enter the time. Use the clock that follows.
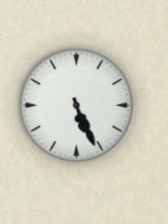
5:26
